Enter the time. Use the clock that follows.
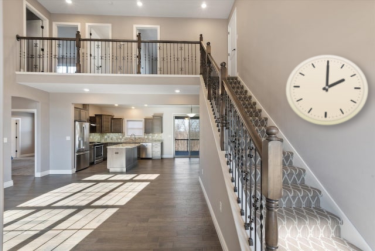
2:00
